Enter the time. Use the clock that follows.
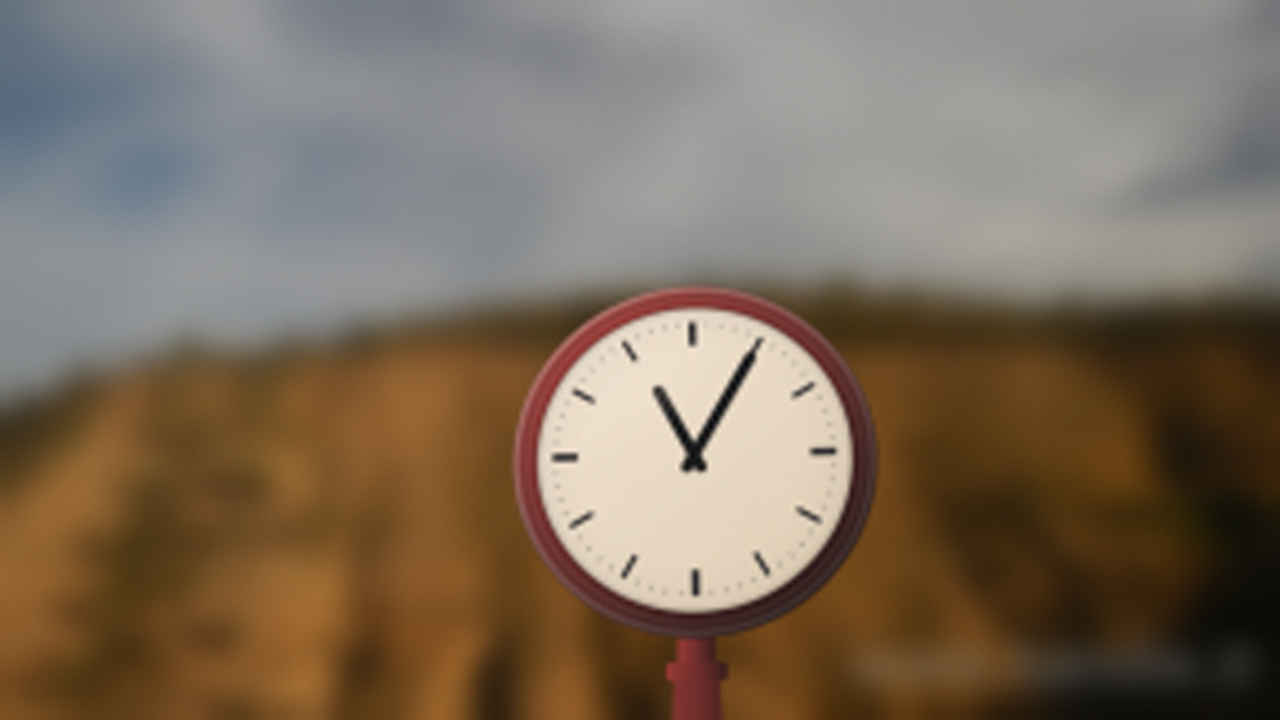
11:05
